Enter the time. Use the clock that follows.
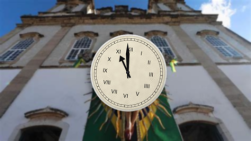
10:59
